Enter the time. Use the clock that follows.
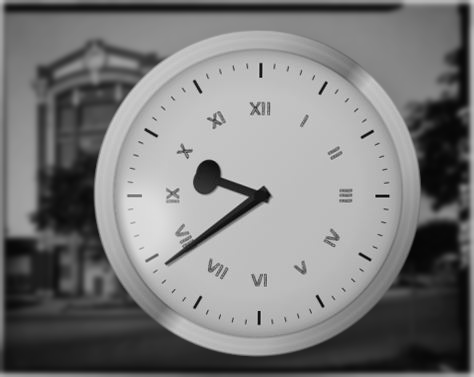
9:39
